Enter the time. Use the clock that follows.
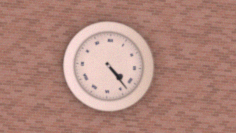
4:23
